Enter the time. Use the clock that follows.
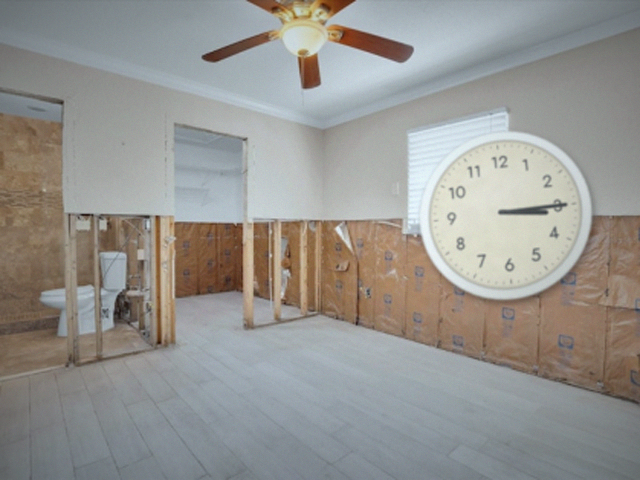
3:15
